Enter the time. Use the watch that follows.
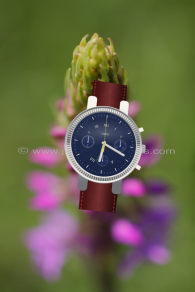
6:19
